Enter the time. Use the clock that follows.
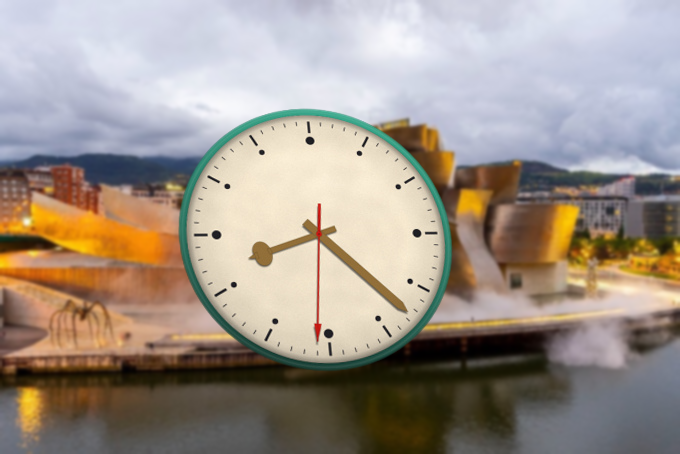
8:22:31
